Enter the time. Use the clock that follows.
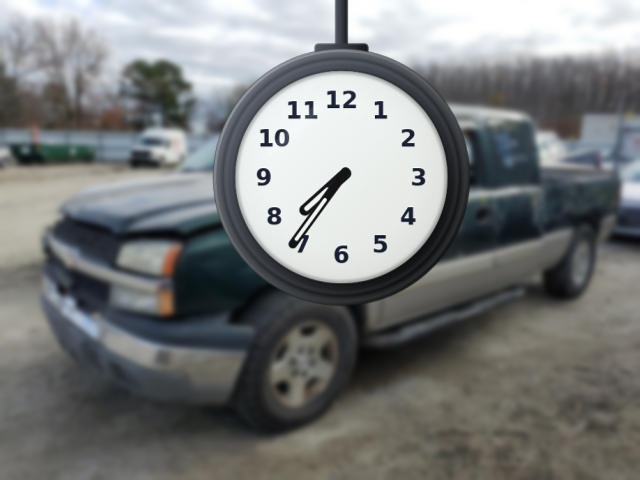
7:36
